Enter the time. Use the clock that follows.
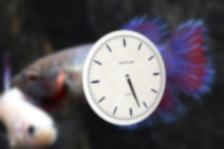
5:27
